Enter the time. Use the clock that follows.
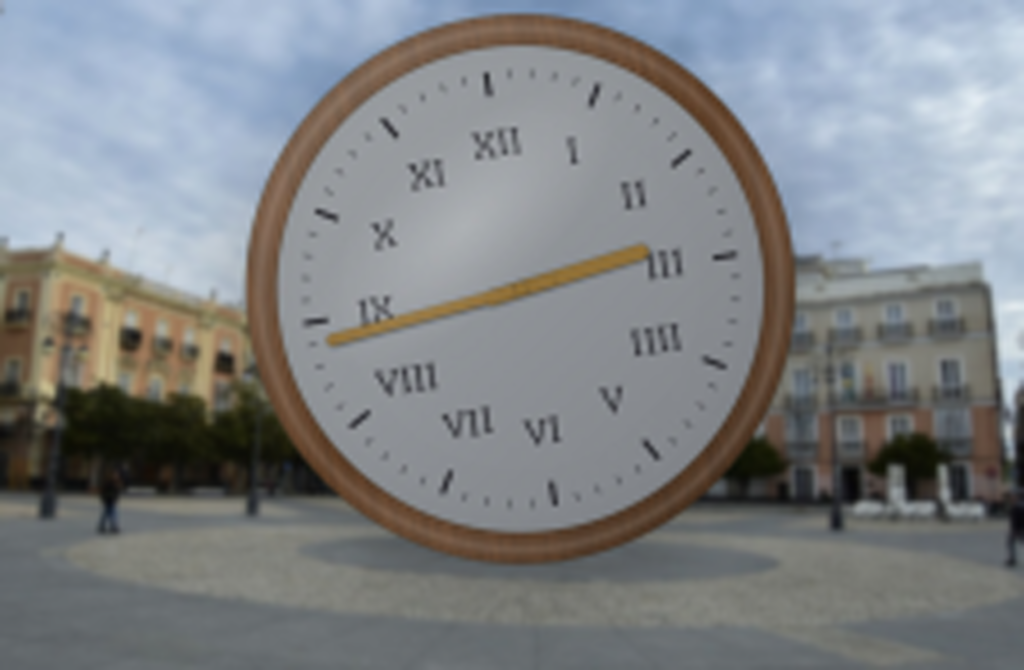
2:44
